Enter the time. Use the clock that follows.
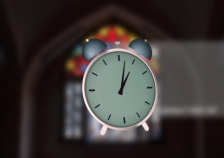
1:02
